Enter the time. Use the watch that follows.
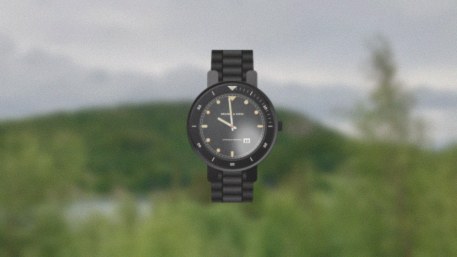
9:59
